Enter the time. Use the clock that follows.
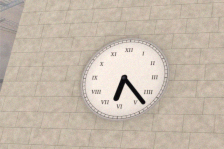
6:23
